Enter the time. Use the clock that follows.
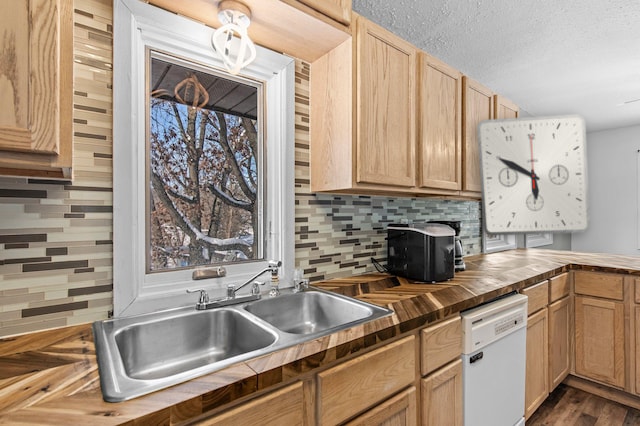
5:50
